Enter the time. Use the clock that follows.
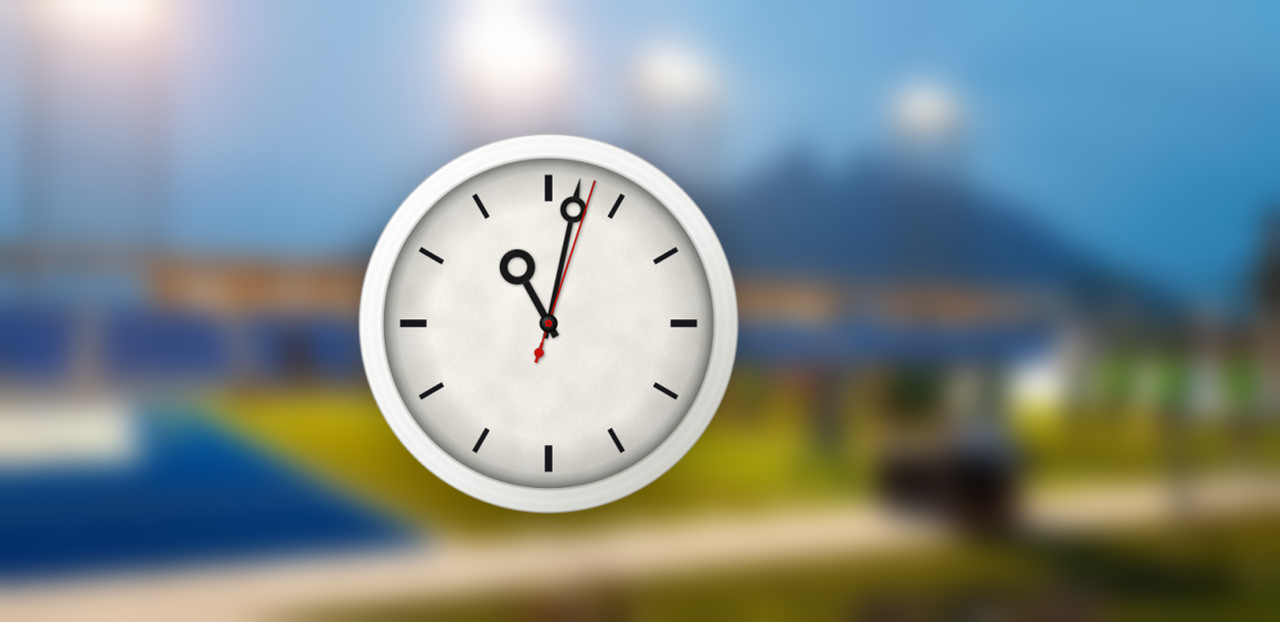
11:02:03
